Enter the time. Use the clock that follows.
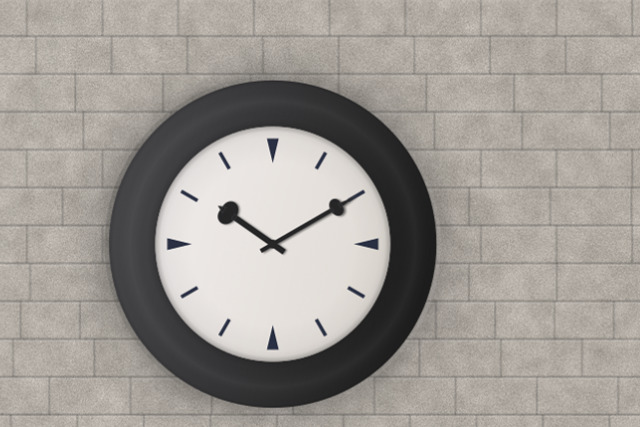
10:10
